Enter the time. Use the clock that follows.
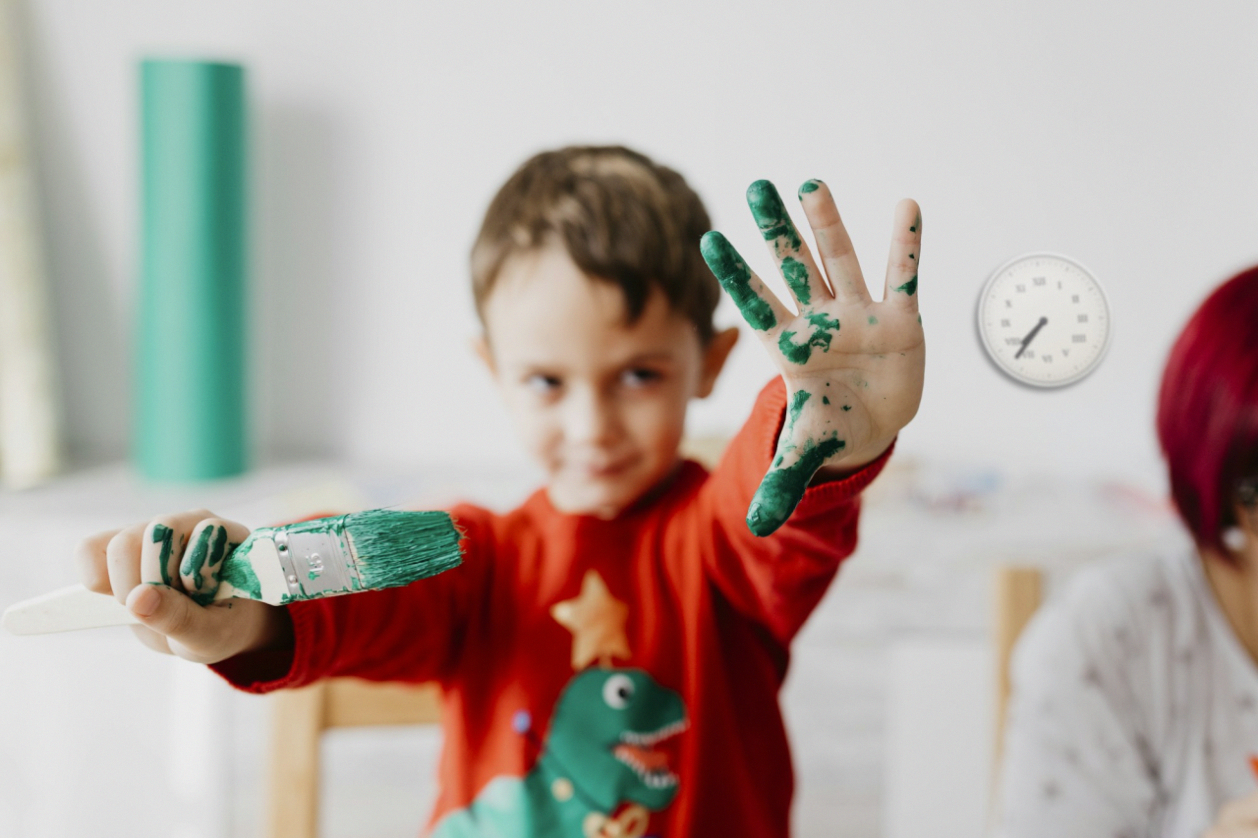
7:37
